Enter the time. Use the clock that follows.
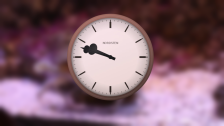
9:48
